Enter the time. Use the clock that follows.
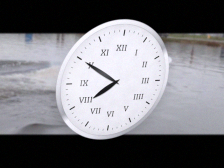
7:50
